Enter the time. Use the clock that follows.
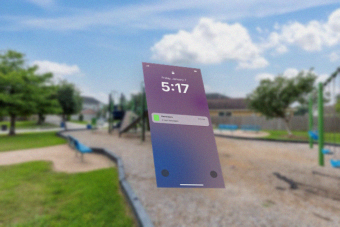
5:17
